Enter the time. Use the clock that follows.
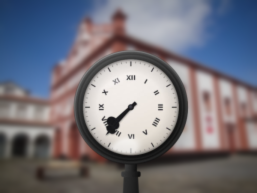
7:37
